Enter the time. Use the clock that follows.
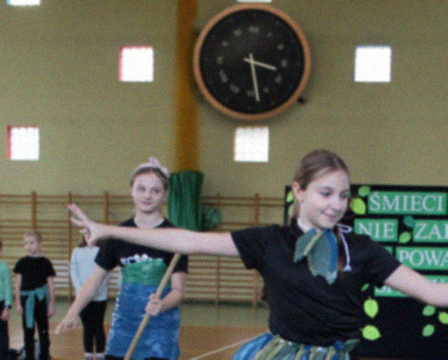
3:28
